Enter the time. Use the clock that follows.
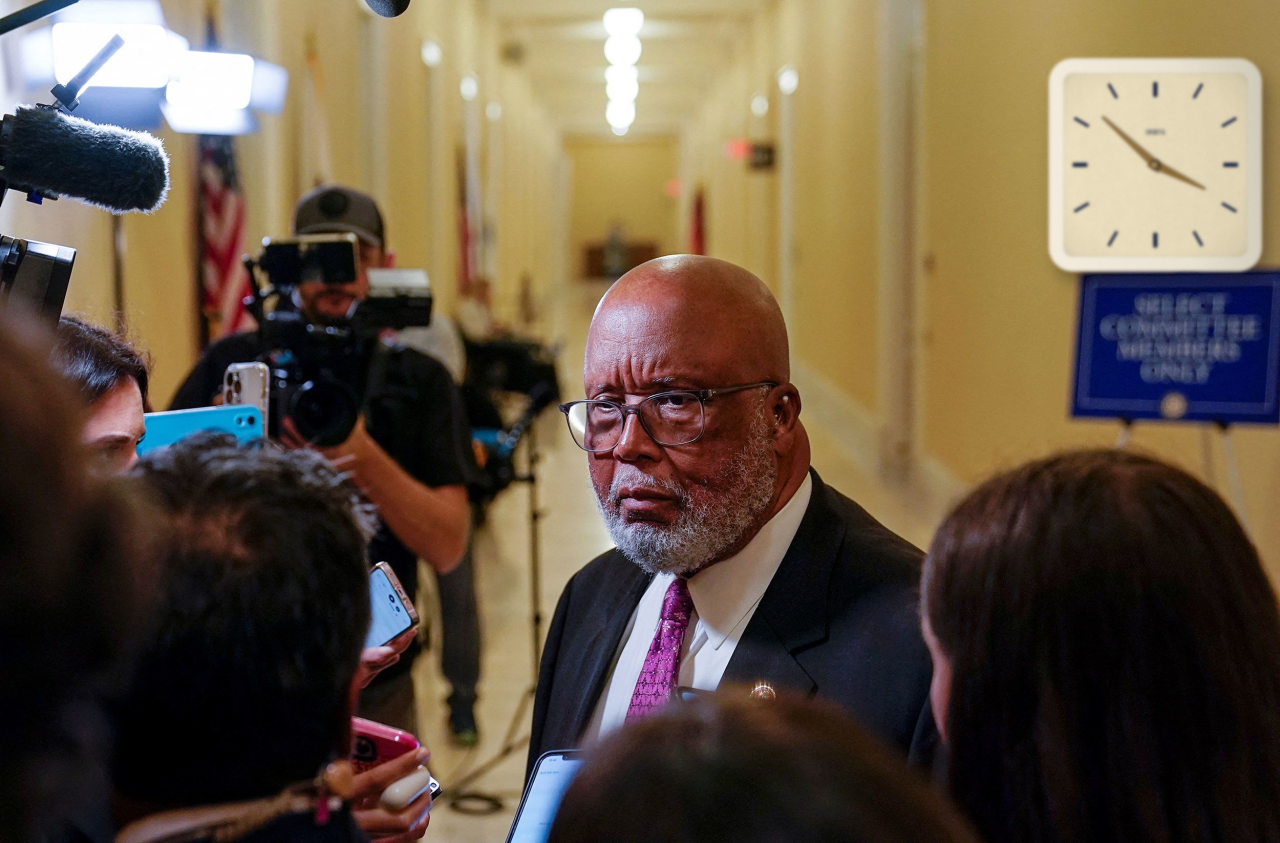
3:52
